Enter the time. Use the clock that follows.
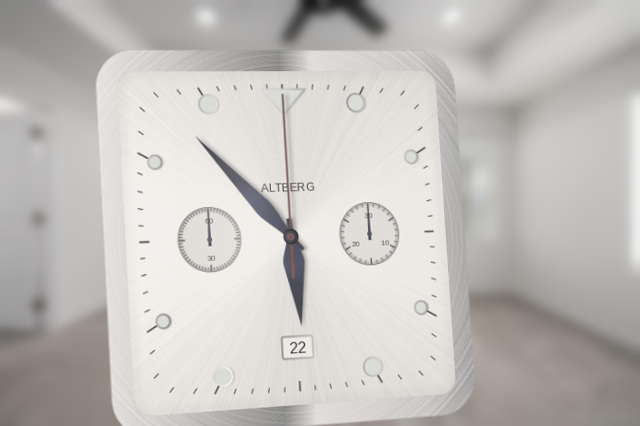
5:53
